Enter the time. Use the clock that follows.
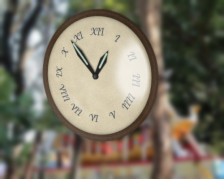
12:53
